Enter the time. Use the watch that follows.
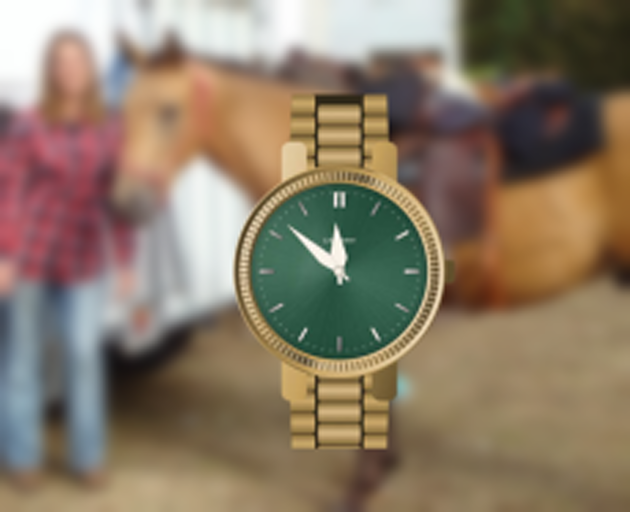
11:52
